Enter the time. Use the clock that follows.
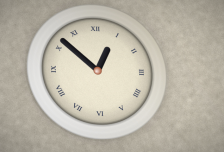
12:52
